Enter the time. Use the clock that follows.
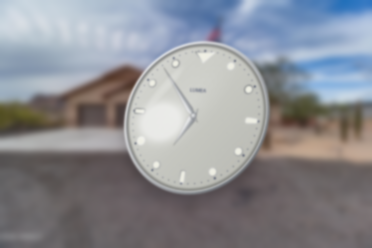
6:53
